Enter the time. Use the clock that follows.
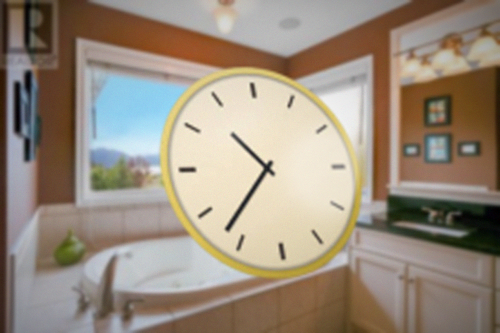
10:37
